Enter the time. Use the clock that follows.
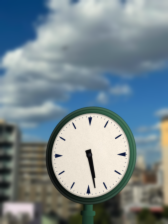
5:28
